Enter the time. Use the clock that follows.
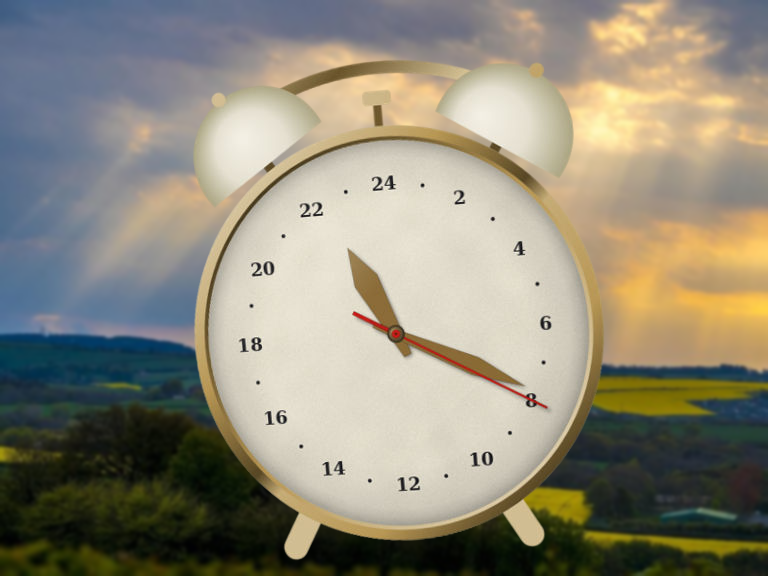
22:19:20
